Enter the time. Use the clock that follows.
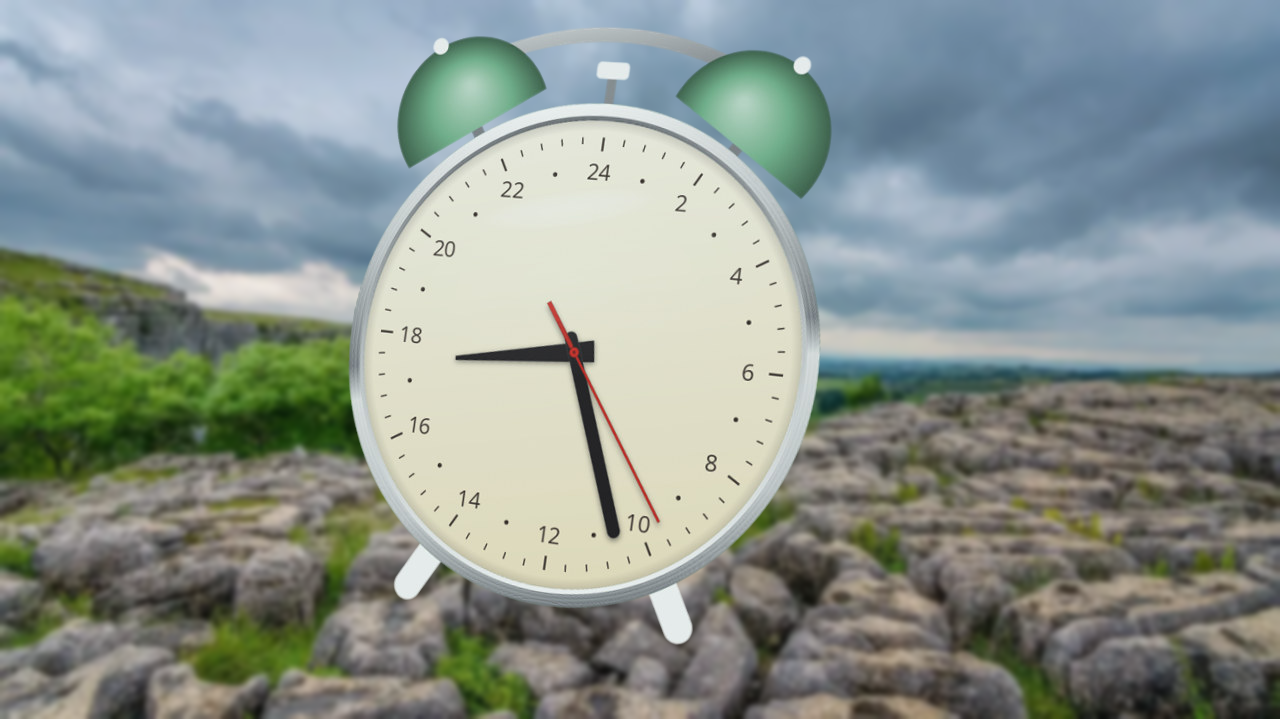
17:26:24
